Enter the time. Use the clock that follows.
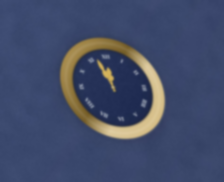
11:57
